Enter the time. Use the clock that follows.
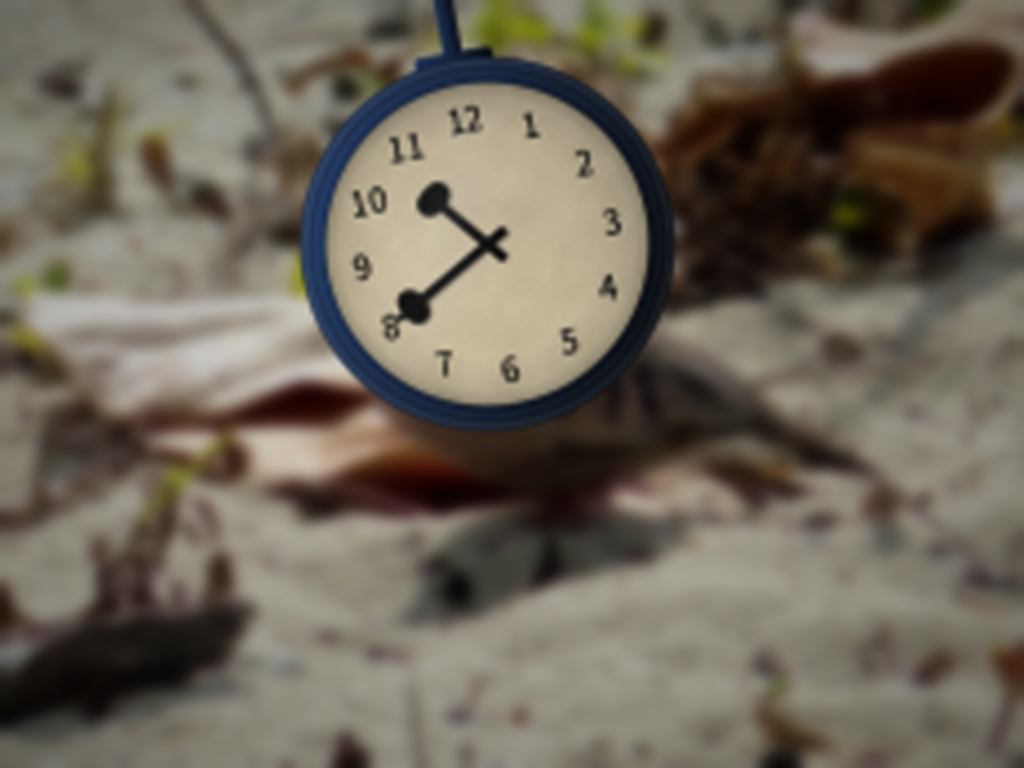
10:40
